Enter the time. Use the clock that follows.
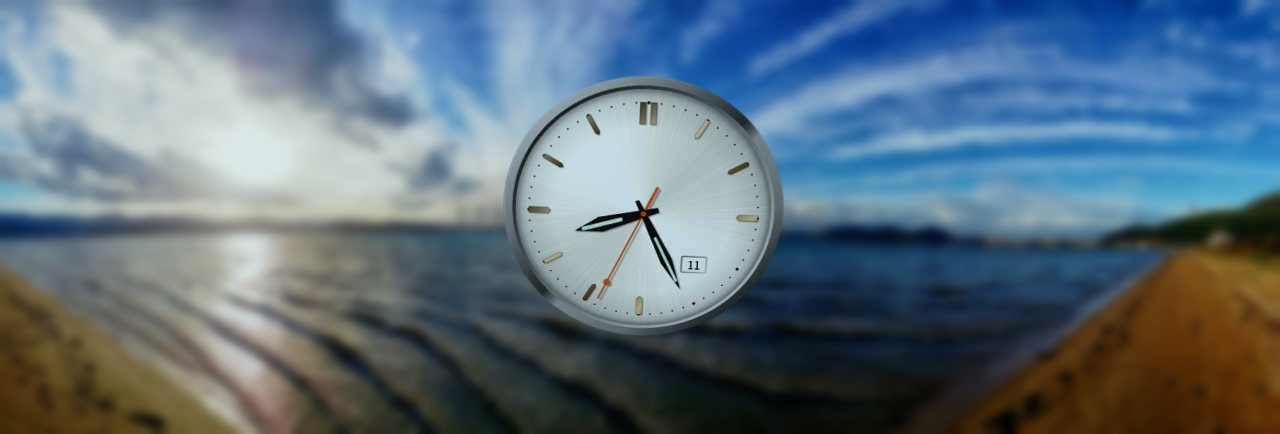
8:25:34
